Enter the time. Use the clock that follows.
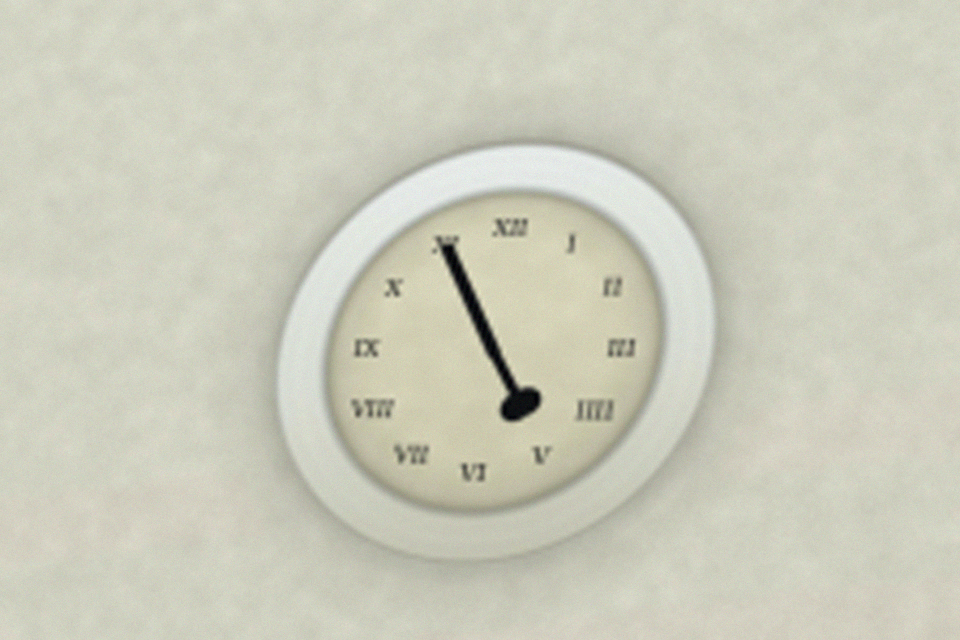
4:55
